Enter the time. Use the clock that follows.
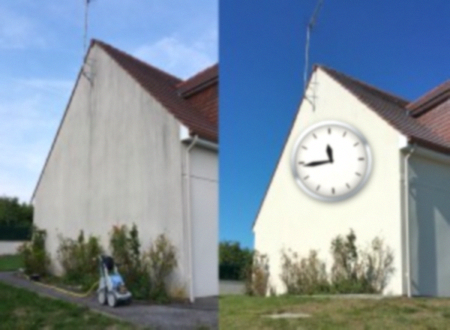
11:44
